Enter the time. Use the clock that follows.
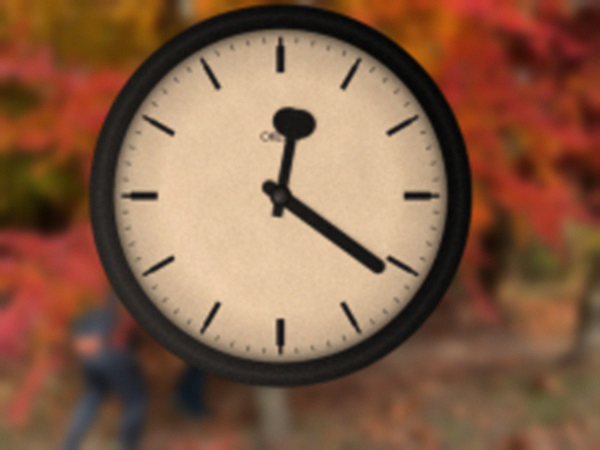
12:21
